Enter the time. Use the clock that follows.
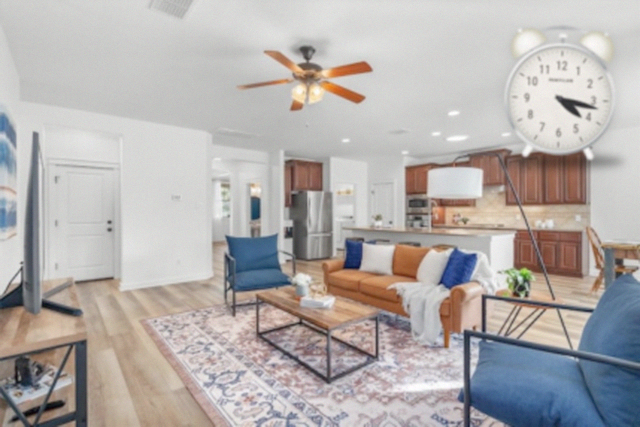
4:17
